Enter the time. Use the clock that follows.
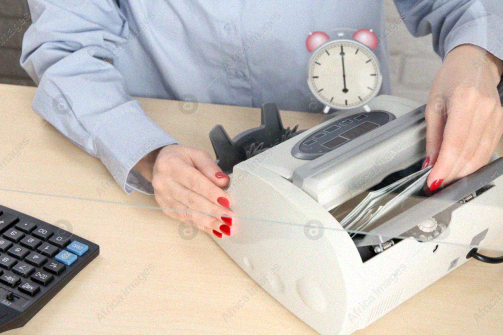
6:00
